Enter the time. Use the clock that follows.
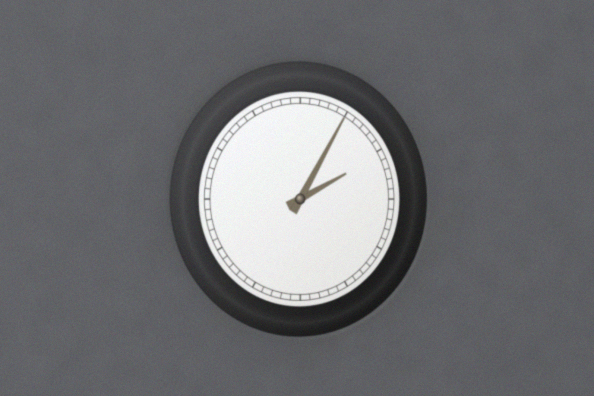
2:05
